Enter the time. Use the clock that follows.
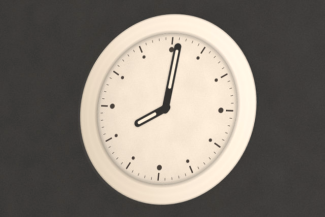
8:01
